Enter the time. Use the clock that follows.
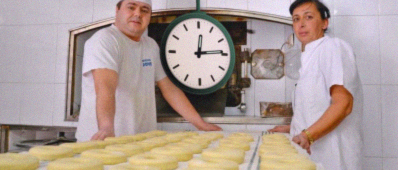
12:14
